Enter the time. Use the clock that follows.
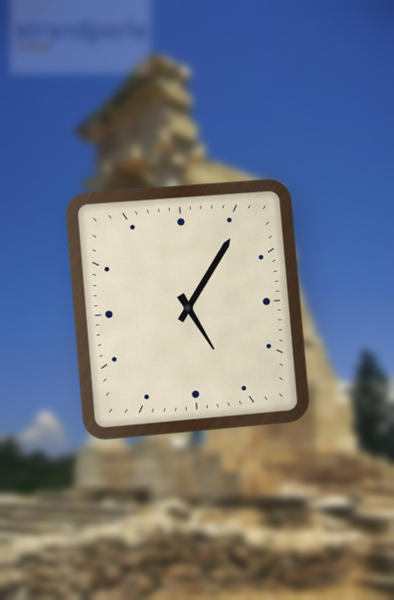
5:06
